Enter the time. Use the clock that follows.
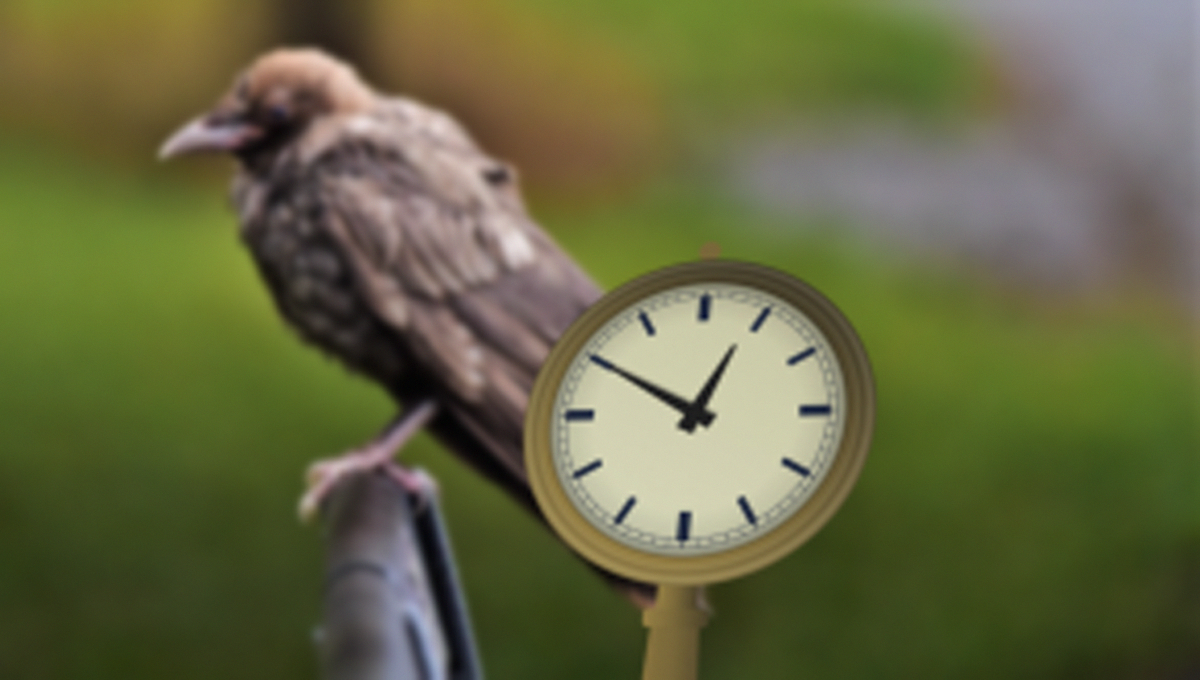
12:50
